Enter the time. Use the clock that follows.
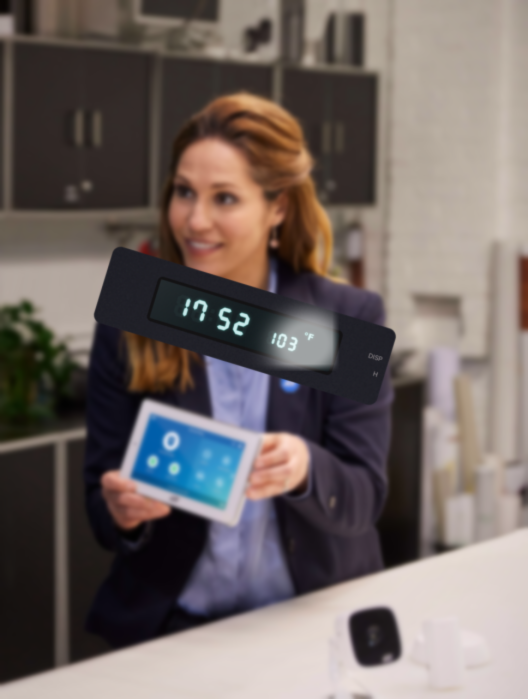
17:52
